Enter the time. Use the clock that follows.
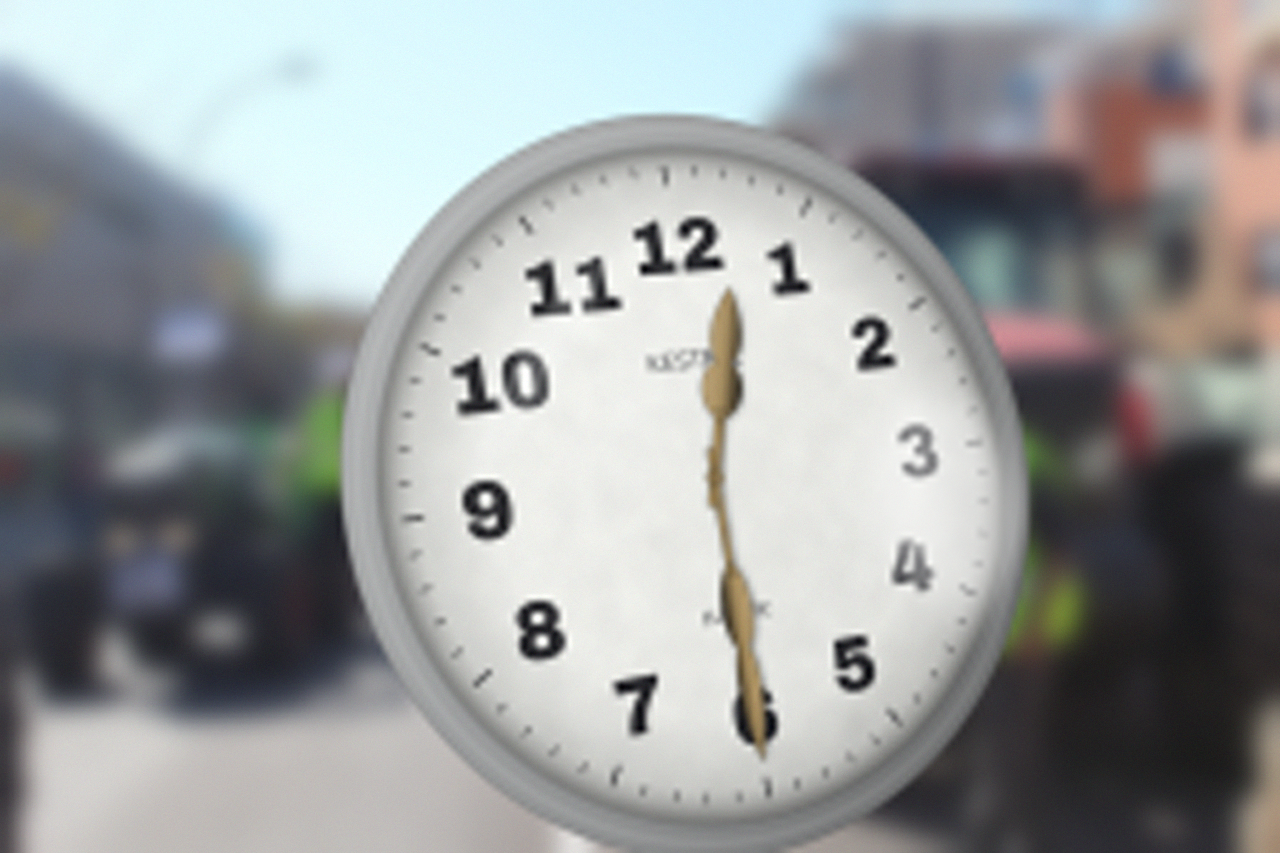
12:30
